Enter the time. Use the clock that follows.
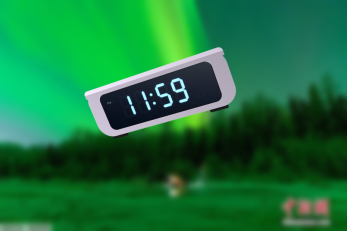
11:59
